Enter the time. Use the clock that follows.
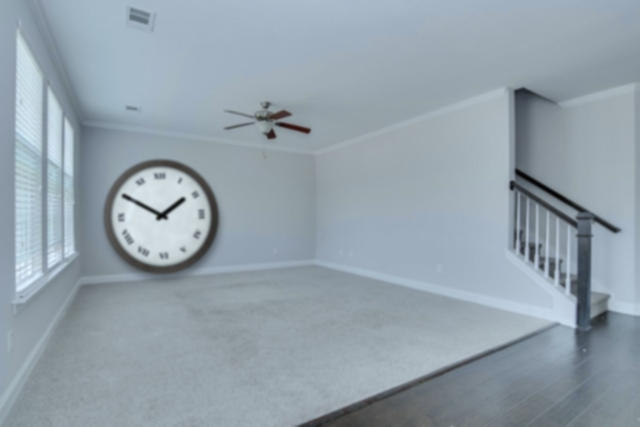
1:50
